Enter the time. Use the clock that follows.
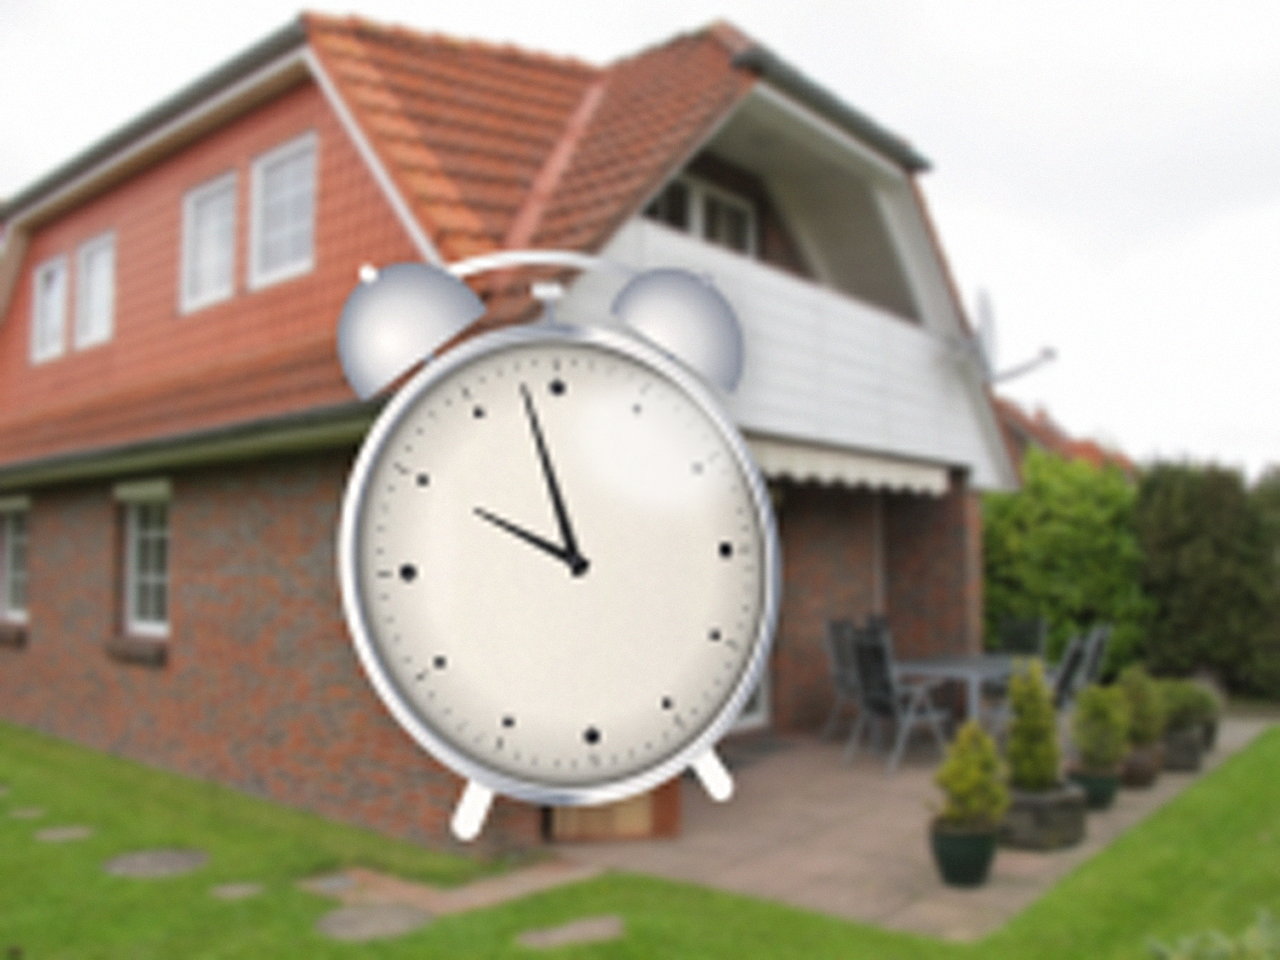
9:58
